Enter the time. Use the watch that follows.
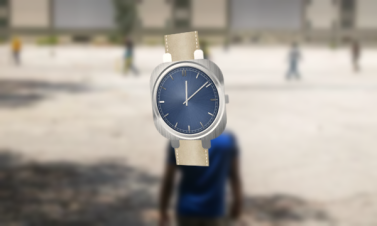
12:09
